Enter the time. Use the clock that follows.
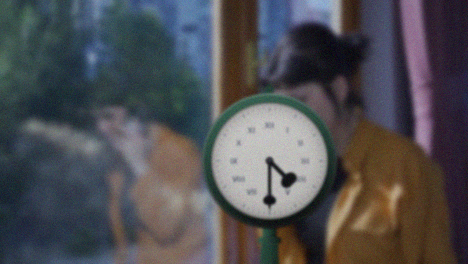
4:30
